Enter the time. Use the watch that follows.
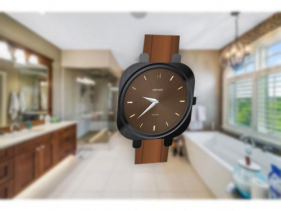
9:38
